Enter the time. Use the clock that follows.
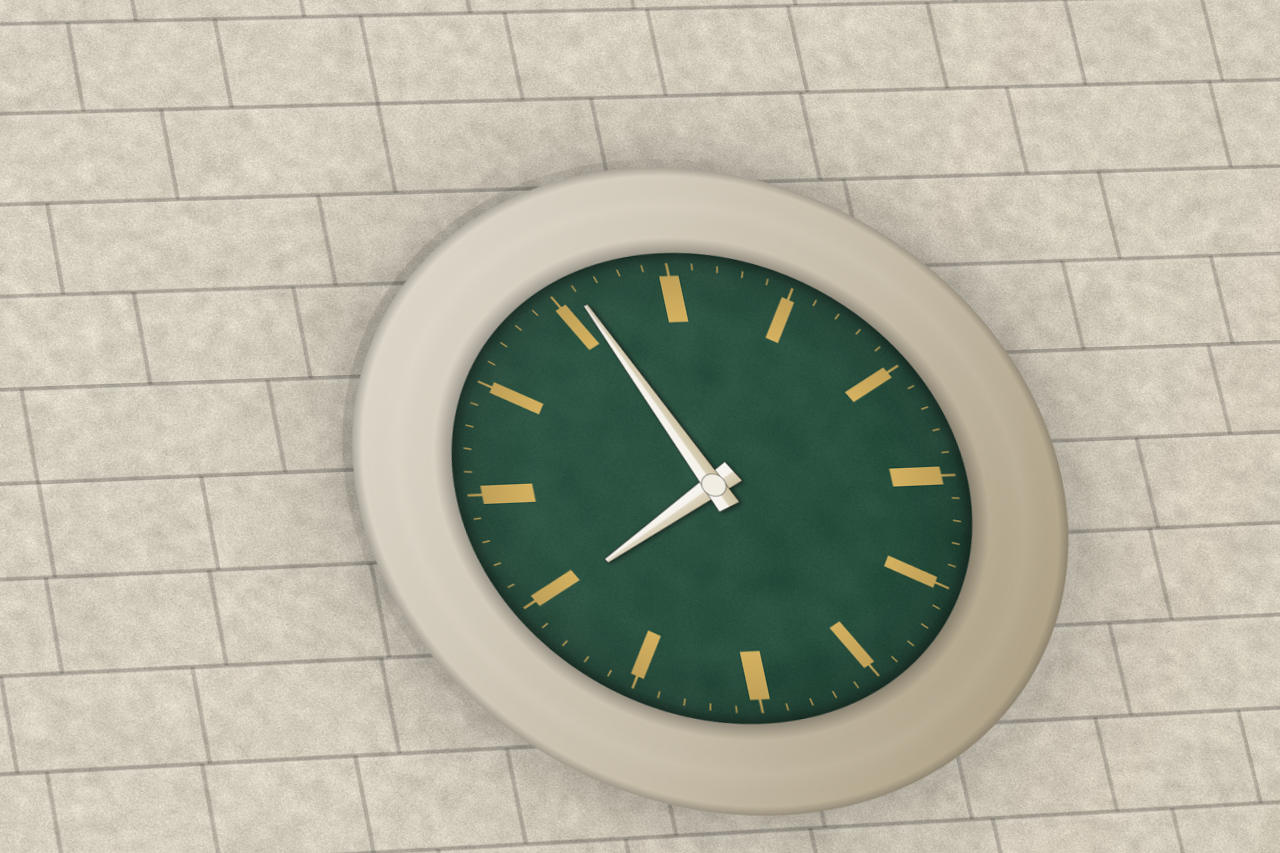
7:56
